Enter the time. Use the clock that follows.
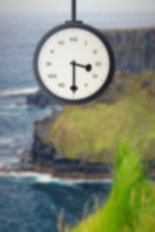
3:30
